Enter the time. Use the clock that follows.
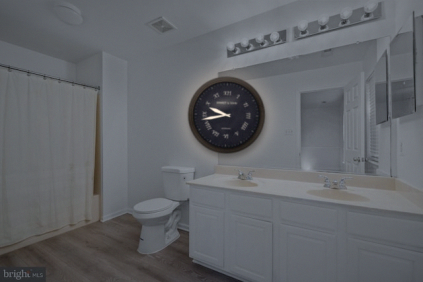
9:43
